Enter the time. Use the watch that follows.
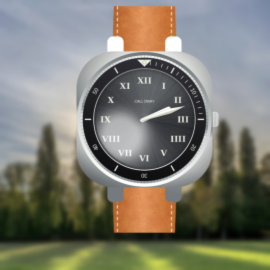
2:12
